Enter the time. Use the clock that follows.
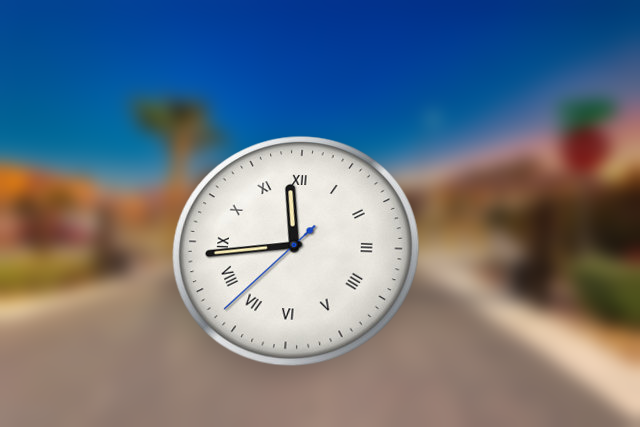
11:43:37
